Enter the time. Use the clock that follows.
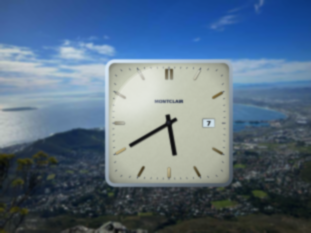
5:40
